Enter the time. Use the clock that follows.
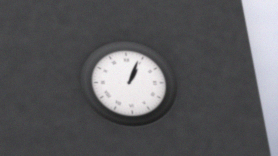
1:04
